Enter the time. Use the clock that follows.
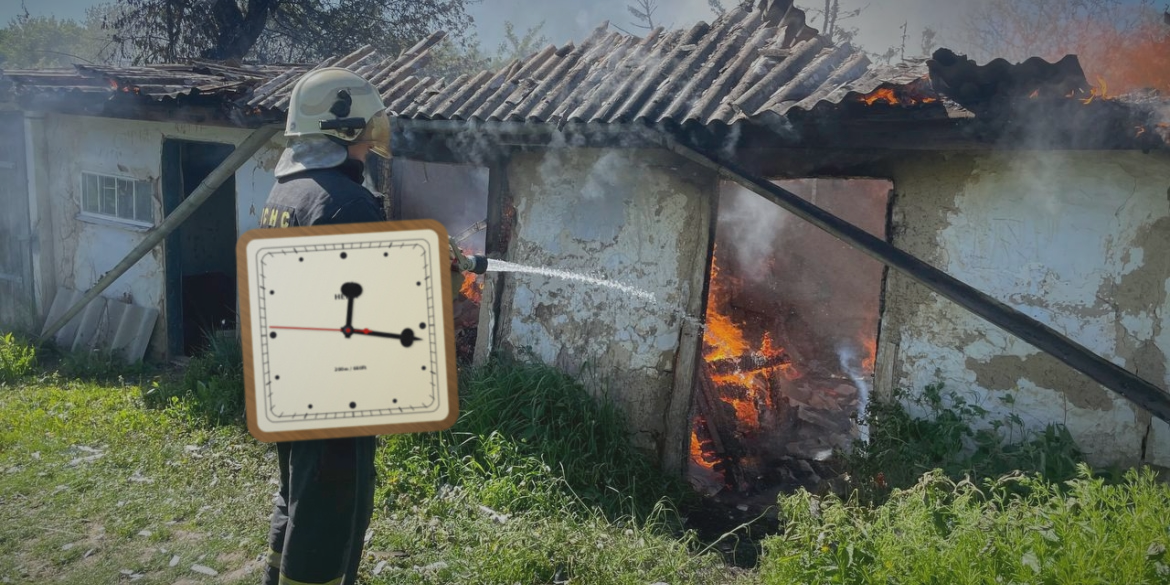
12:16:46
